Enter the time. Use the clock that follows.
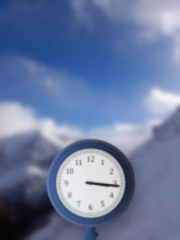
3:16
